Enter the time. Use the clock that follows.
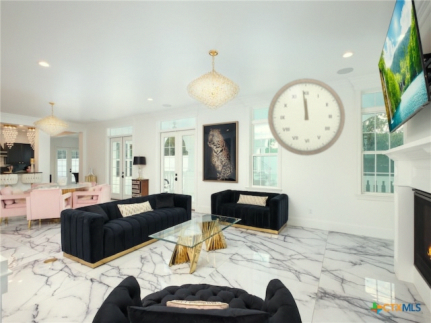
11:59
